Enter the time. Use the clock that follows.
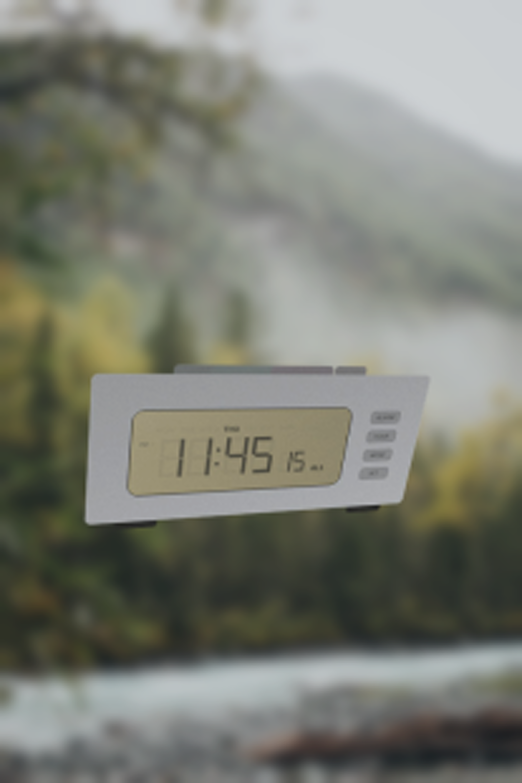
11:45:15
